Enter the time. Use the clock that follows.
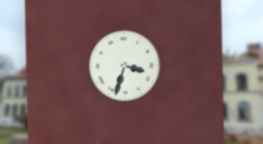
3:33
